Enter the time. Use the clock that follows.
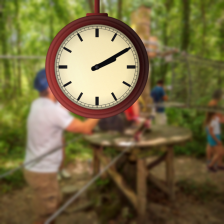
2:10
